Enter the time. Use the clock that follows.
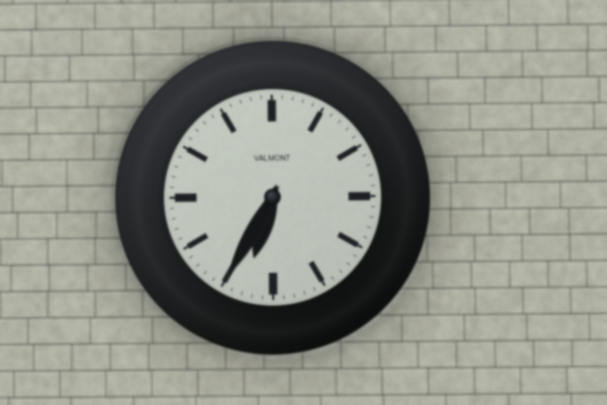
6:35
